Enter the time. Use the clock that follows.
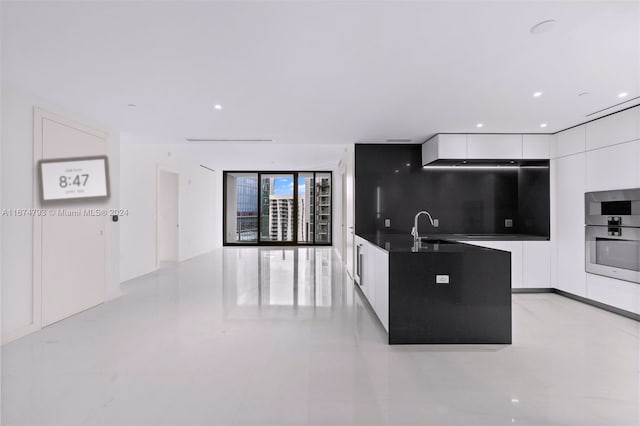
8:47
